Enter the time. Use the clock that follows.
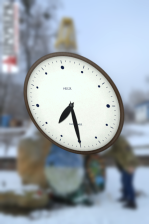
7:30
